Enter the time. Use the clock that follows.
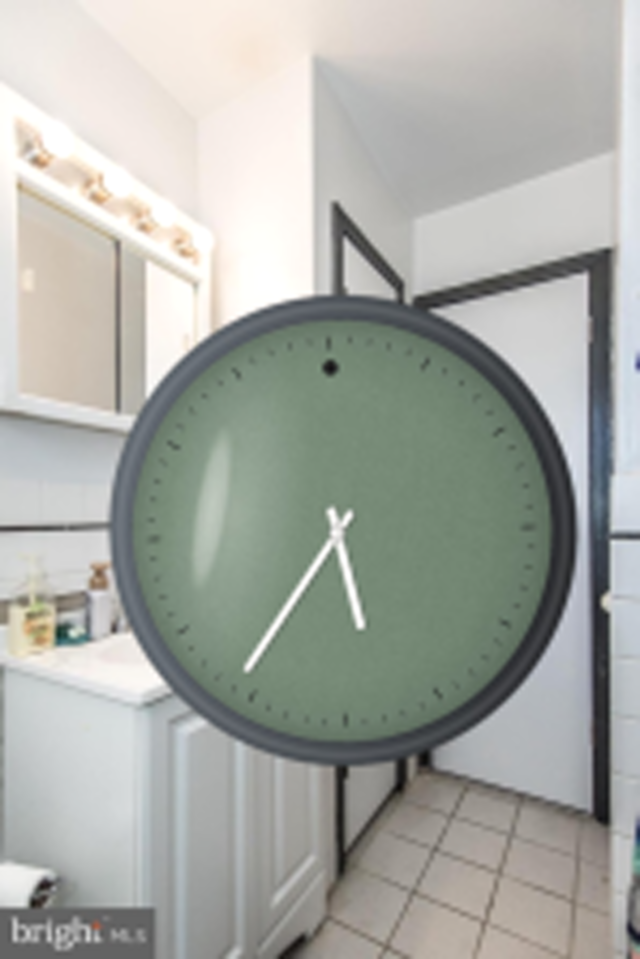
5:36
